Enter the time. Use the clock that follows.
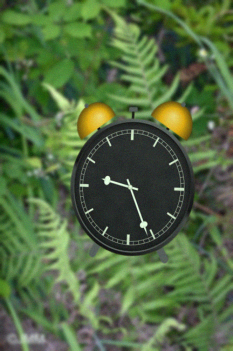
9:26
